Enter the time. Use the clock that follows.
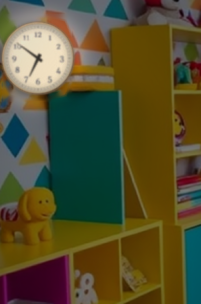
6:51
